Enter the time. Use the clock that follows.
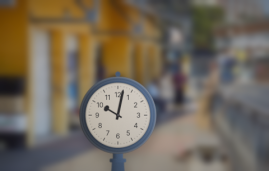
10:02
